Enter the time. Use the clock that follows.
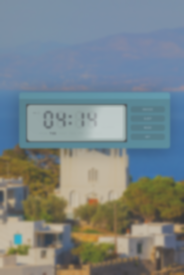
4:14
